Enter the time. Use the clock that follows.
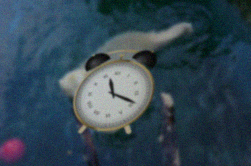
11:19
